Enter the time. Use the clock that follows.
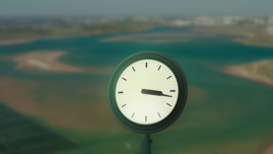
3:17
